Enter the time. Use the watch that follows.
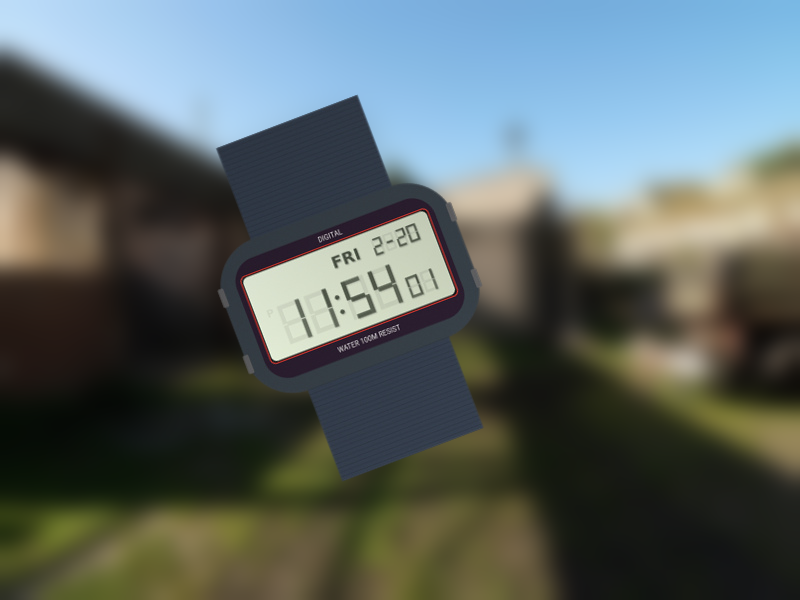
11:54:01
